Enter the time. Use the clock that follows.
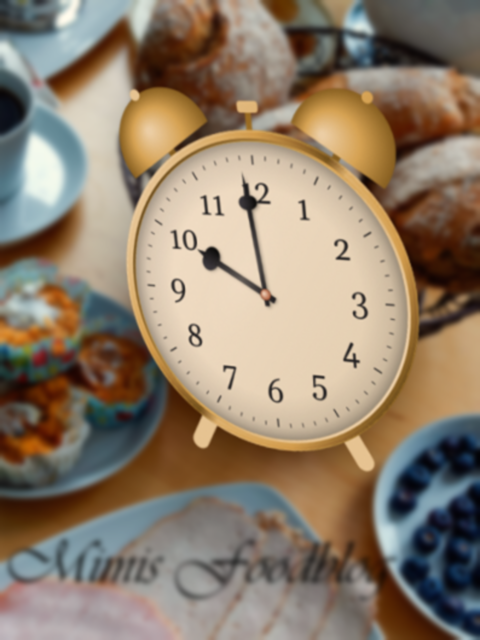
9:59
